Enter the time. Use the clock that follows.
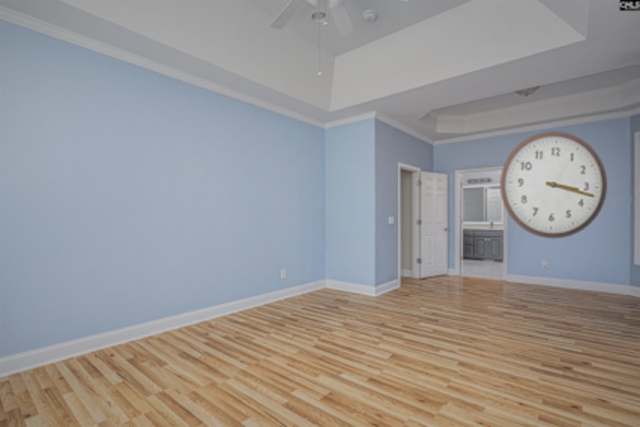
3:17
